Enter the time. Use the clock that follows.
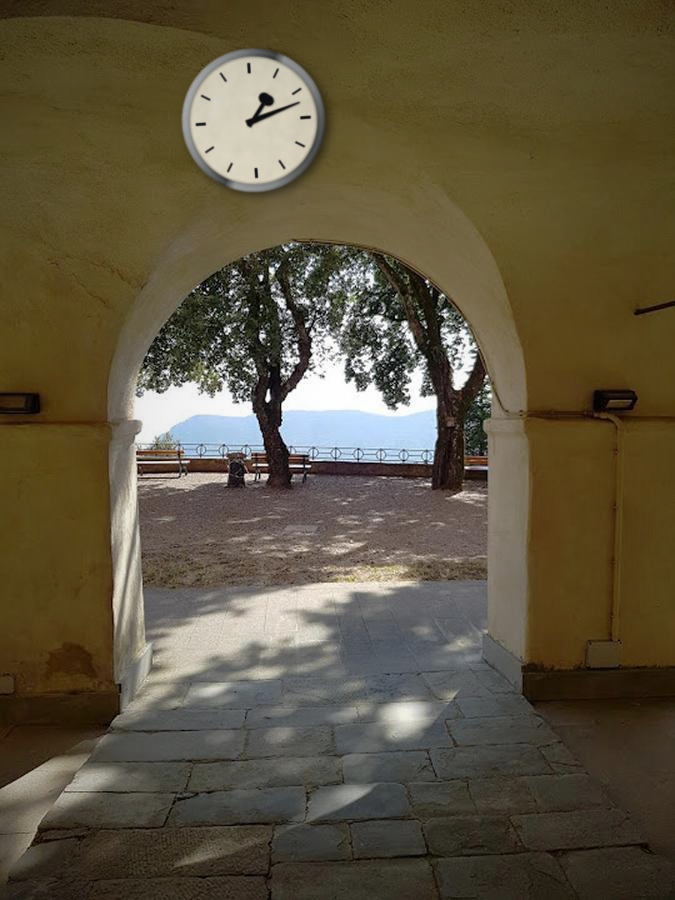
1:12
